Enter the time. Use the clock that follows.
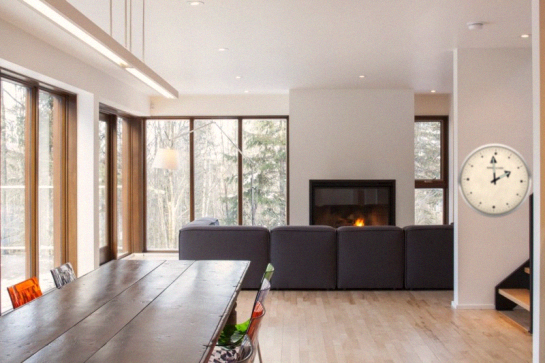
1:59
